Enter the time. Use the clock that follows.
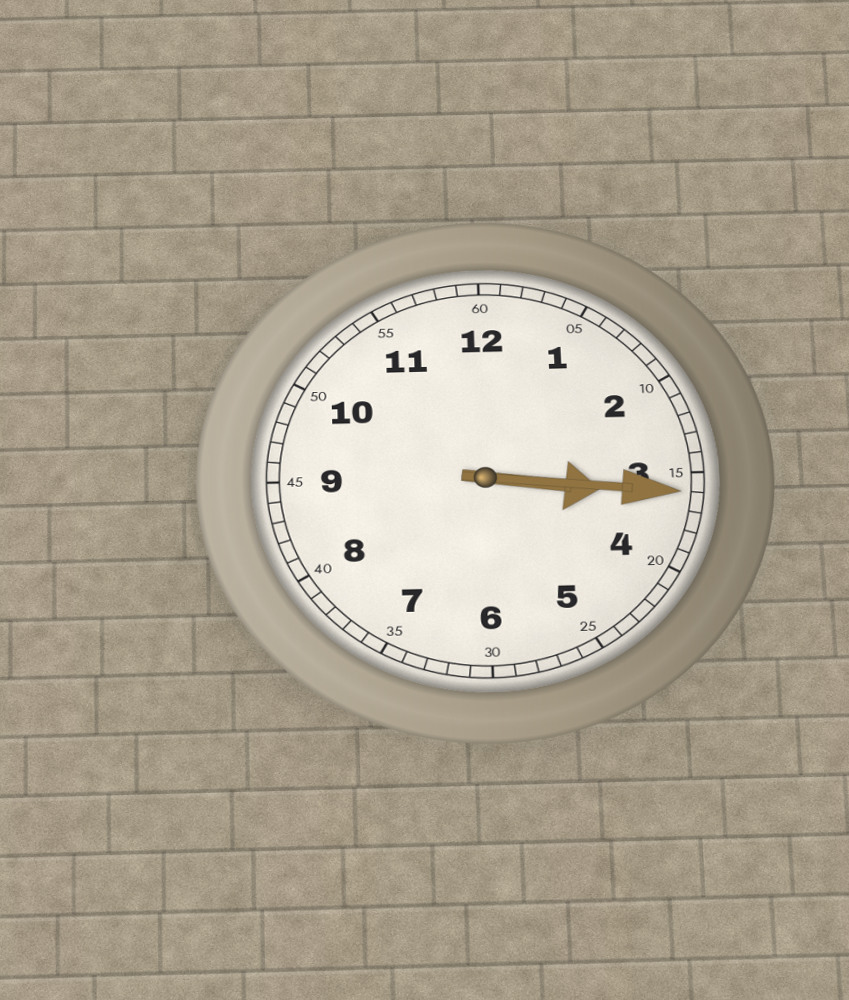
3:16
